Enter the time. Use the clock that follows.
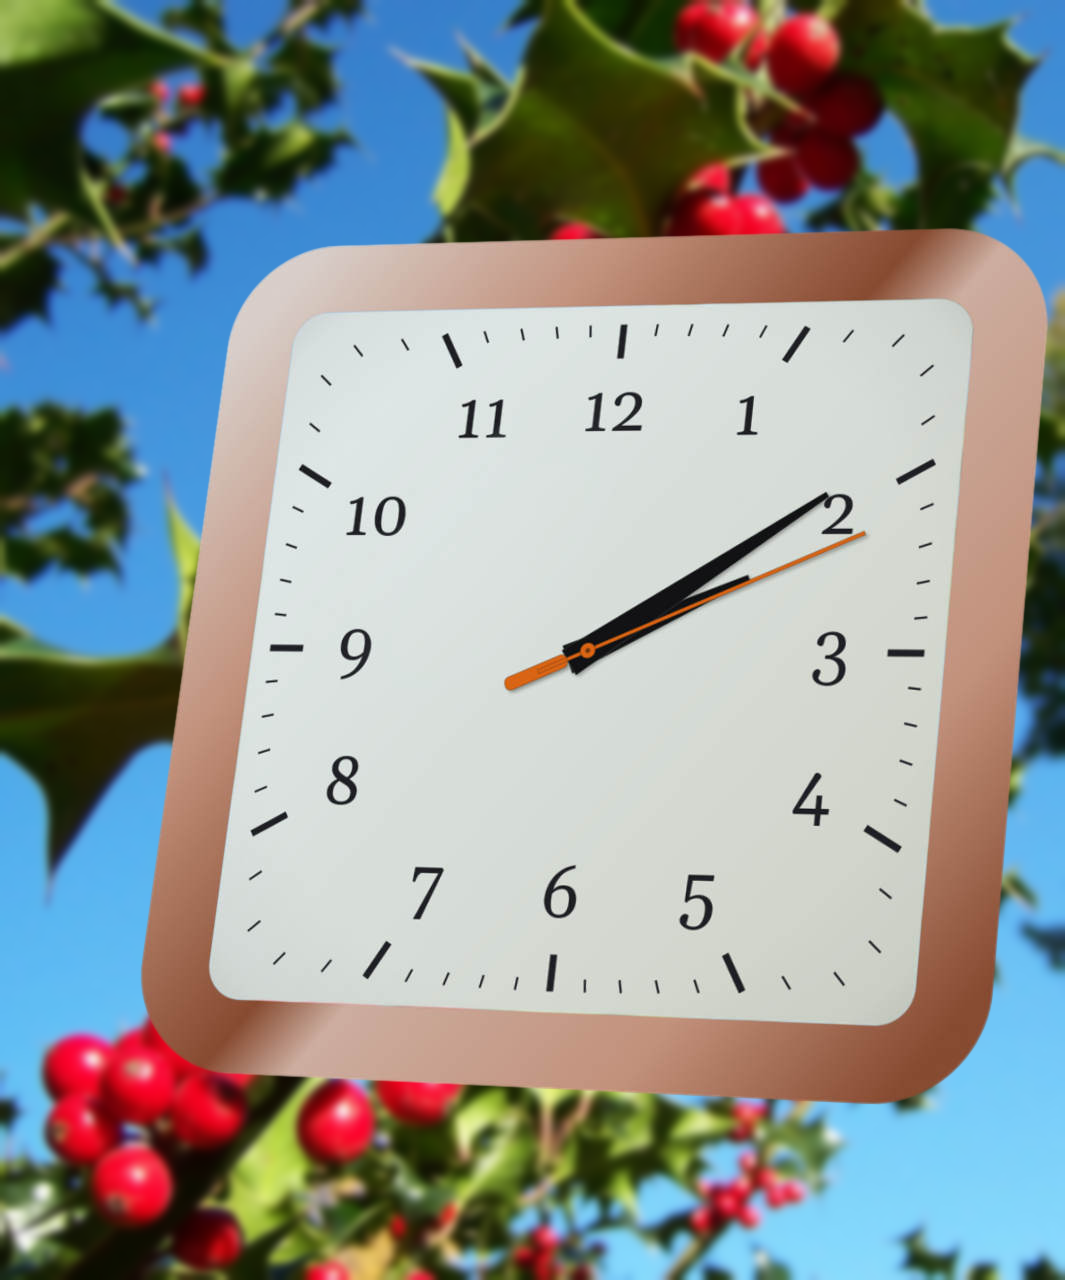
2:09:11
